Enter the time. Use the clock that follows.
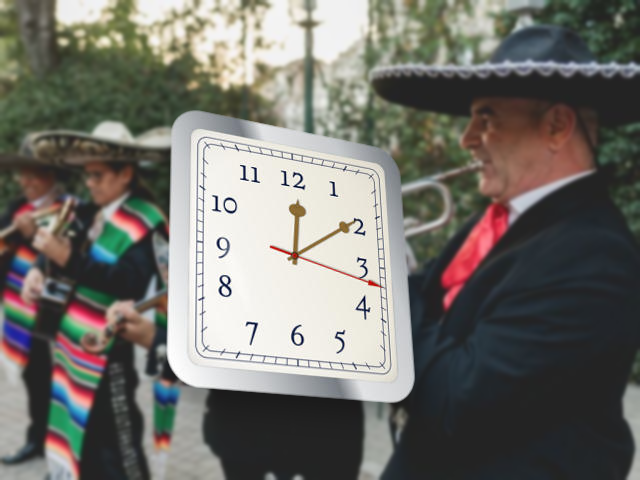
12:09:17
